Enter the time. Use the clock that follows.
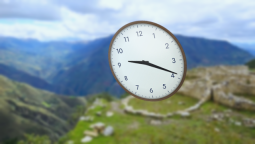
9:19
